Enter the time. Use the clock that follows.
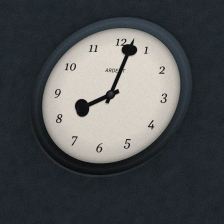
8:02
